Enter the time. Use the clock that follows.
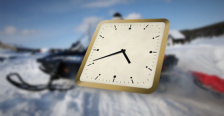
4:41
